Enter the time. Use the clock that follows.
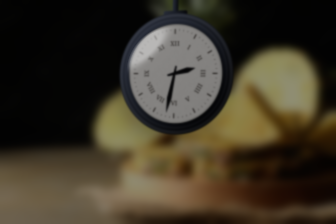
2:32
